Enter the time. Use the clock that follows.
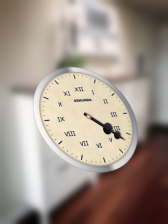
4:22
